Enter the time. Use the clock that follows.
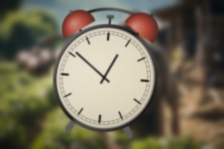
12:51
